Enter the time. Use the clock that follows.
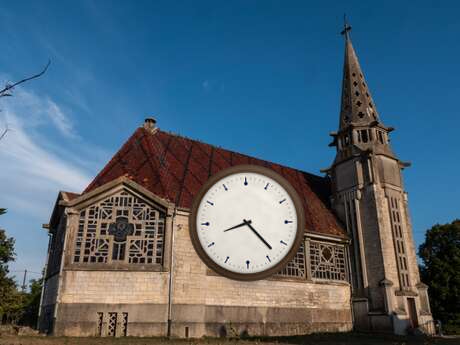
8:23
